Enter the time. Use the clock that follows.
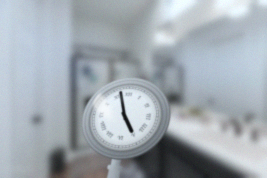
4:57
